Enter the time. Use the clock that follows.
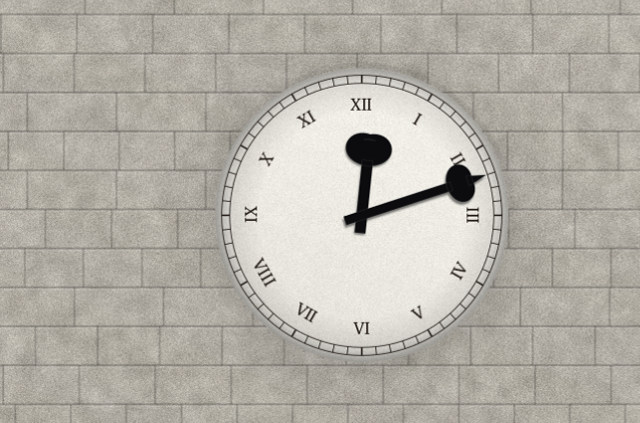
12:12
